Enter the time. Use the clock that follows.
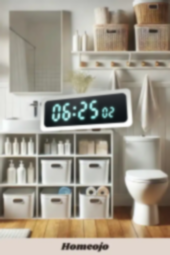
6:25
